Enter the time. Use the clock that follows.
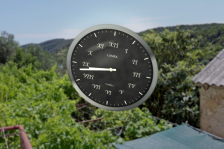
8:43
